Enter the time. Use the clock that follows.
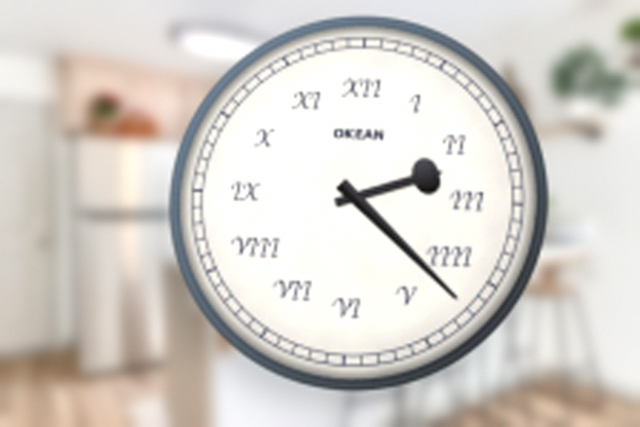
2:22
